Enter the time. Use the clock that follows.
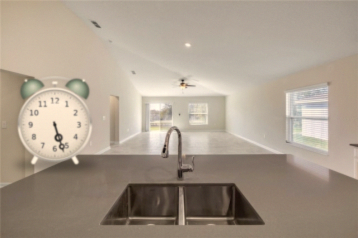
5:27
